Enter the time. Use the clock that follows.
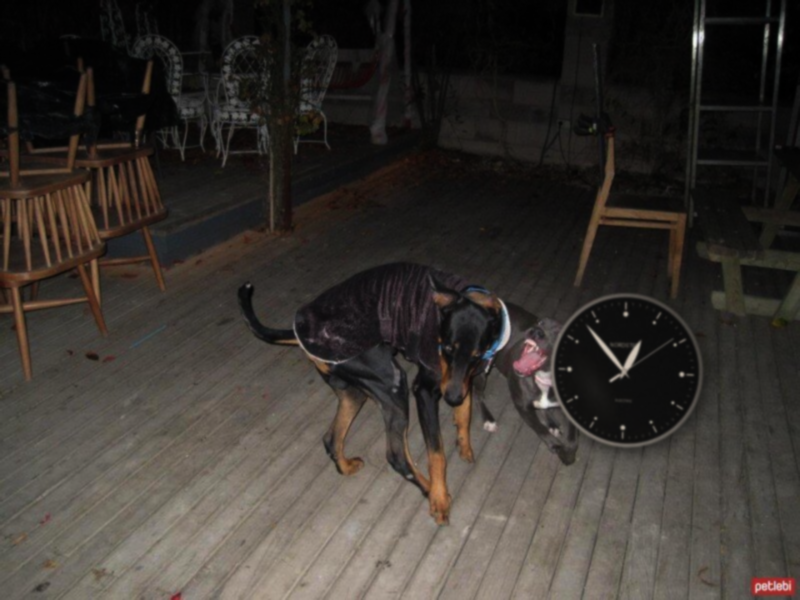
12:53:09
